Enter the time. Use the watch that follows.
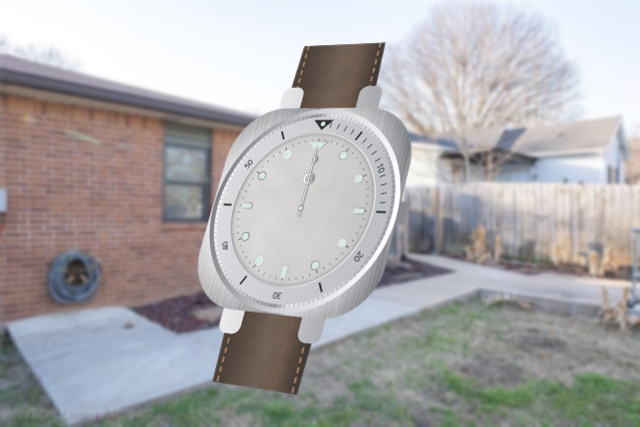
12:00
